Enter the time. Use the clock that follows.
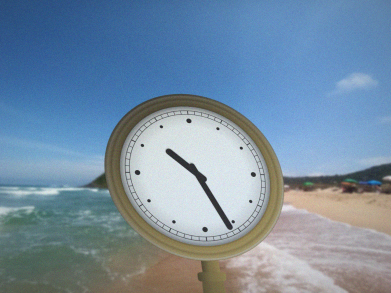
10:26
